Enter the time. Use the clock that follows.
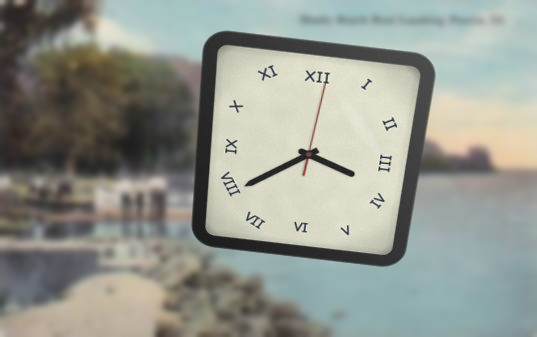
3:39:01
